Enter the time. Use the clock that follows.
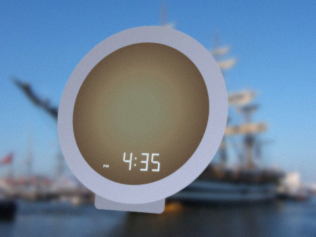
4:35
